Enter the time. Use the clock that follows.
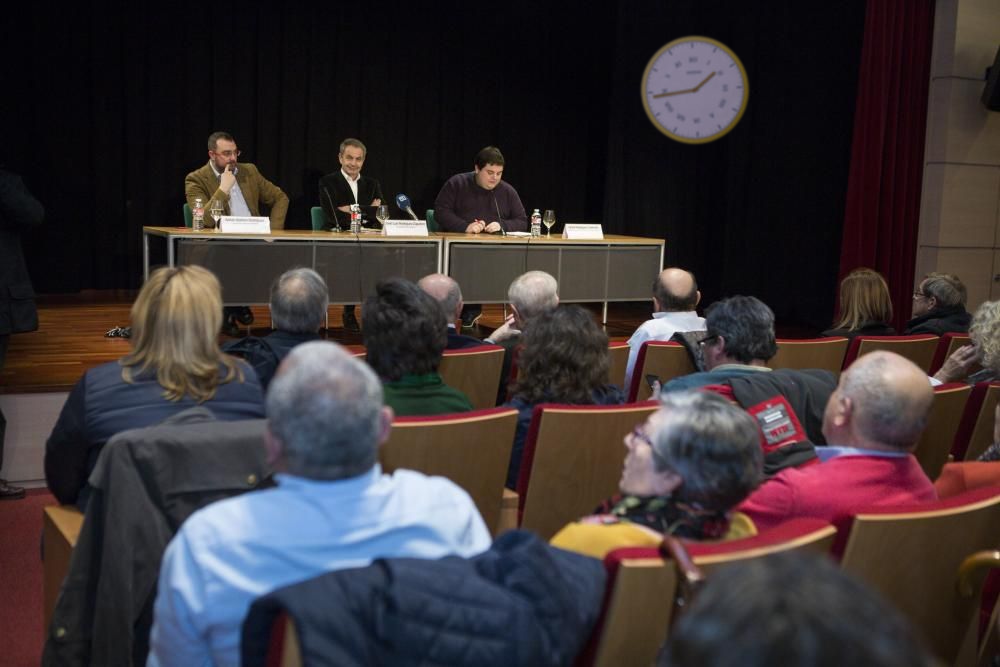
1:44
